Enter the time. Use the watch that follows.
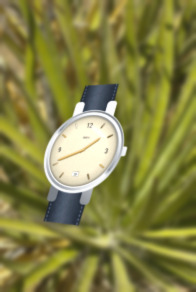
1:41
